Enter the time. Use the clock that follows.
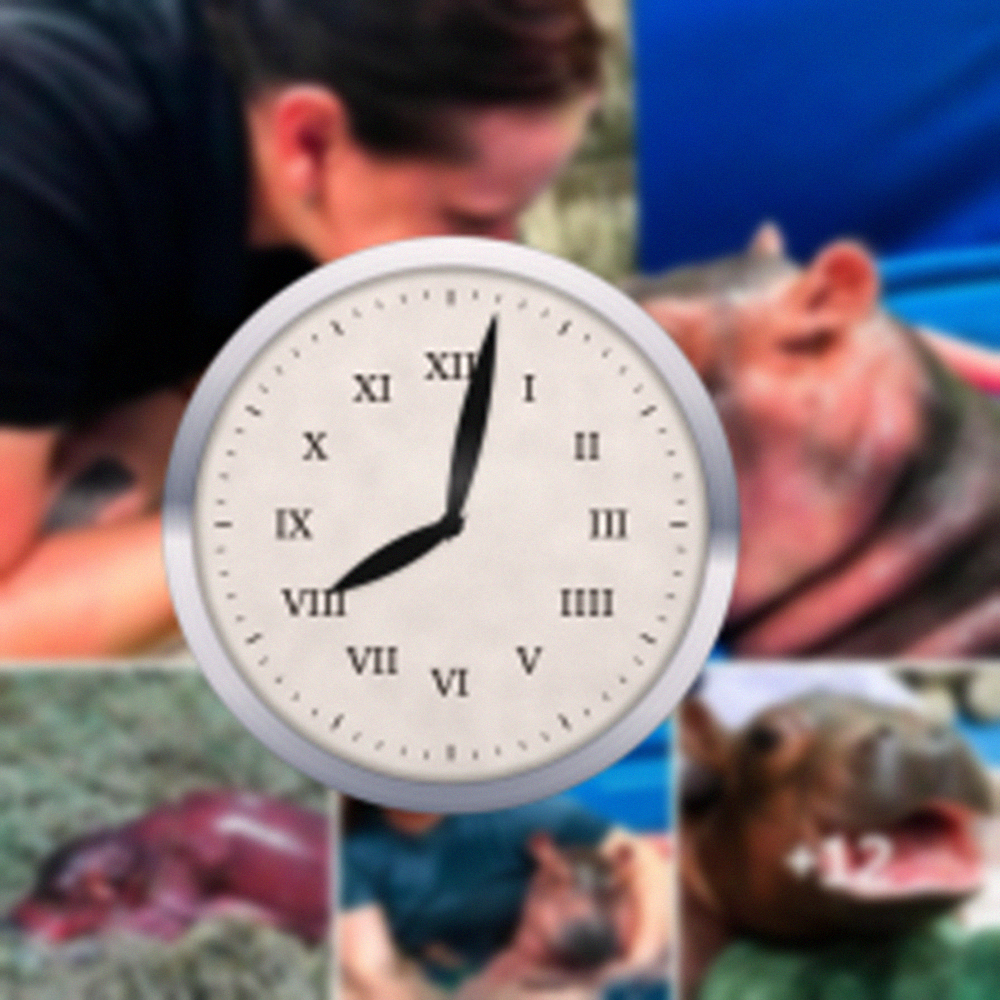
8:02
